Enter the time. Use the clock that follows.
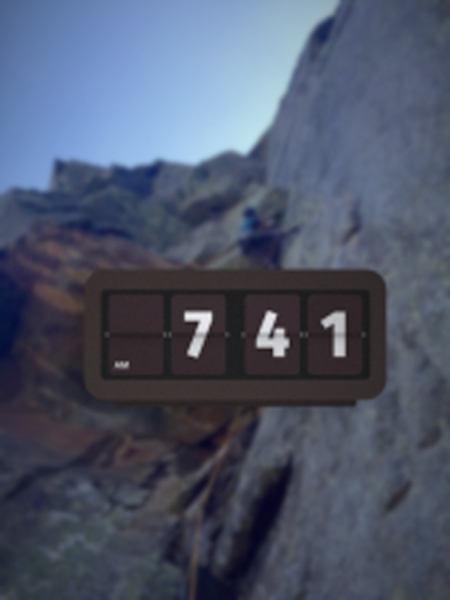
7:41
